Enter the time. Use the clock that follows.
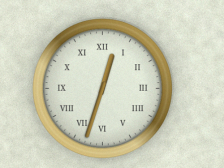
12:33
